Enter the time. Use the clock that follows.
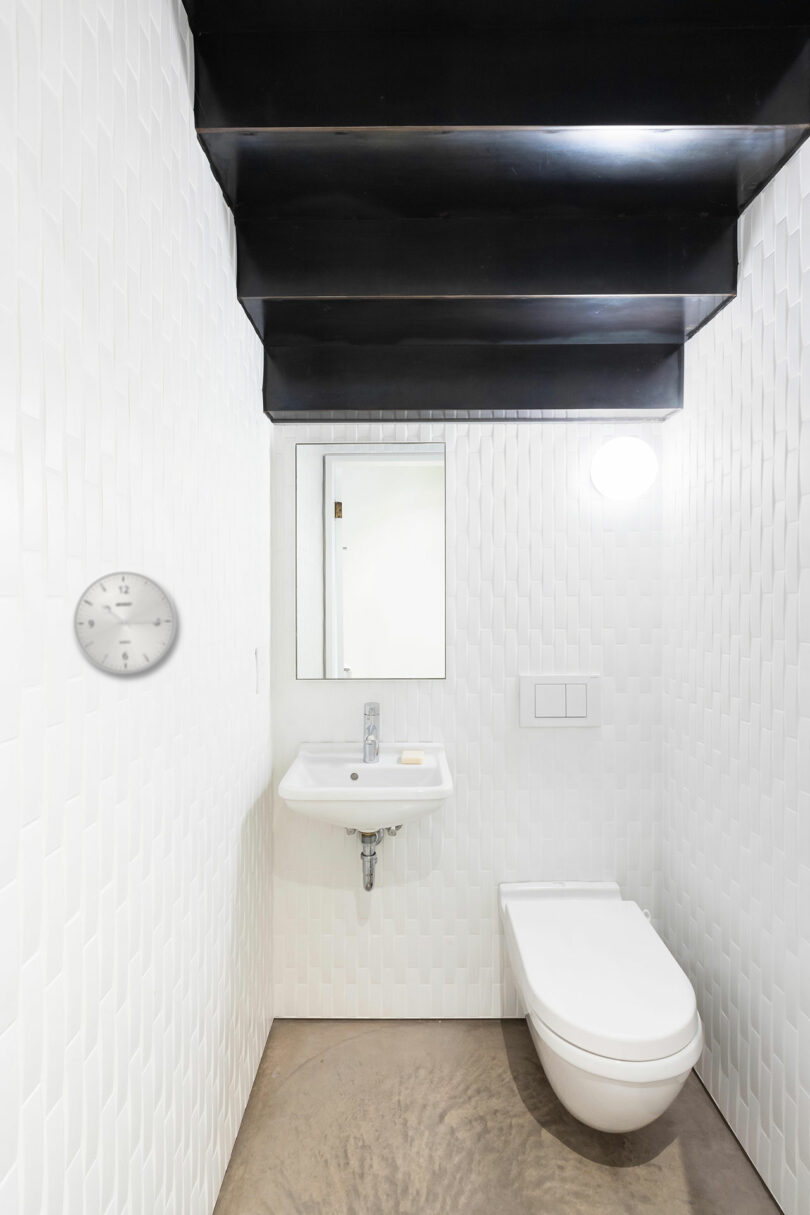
10:15
